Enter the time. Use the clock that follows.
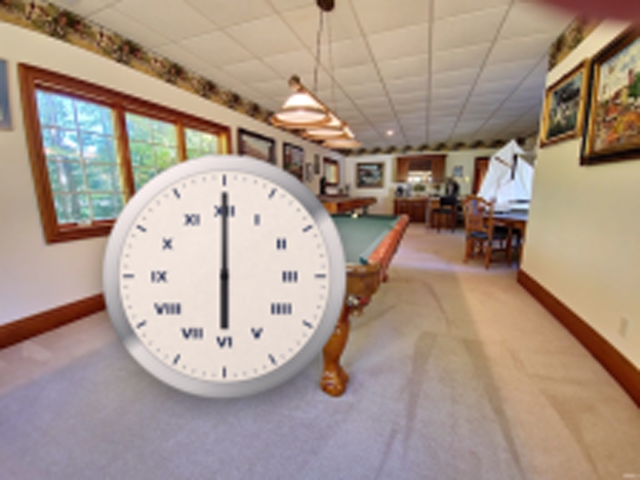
6:00
